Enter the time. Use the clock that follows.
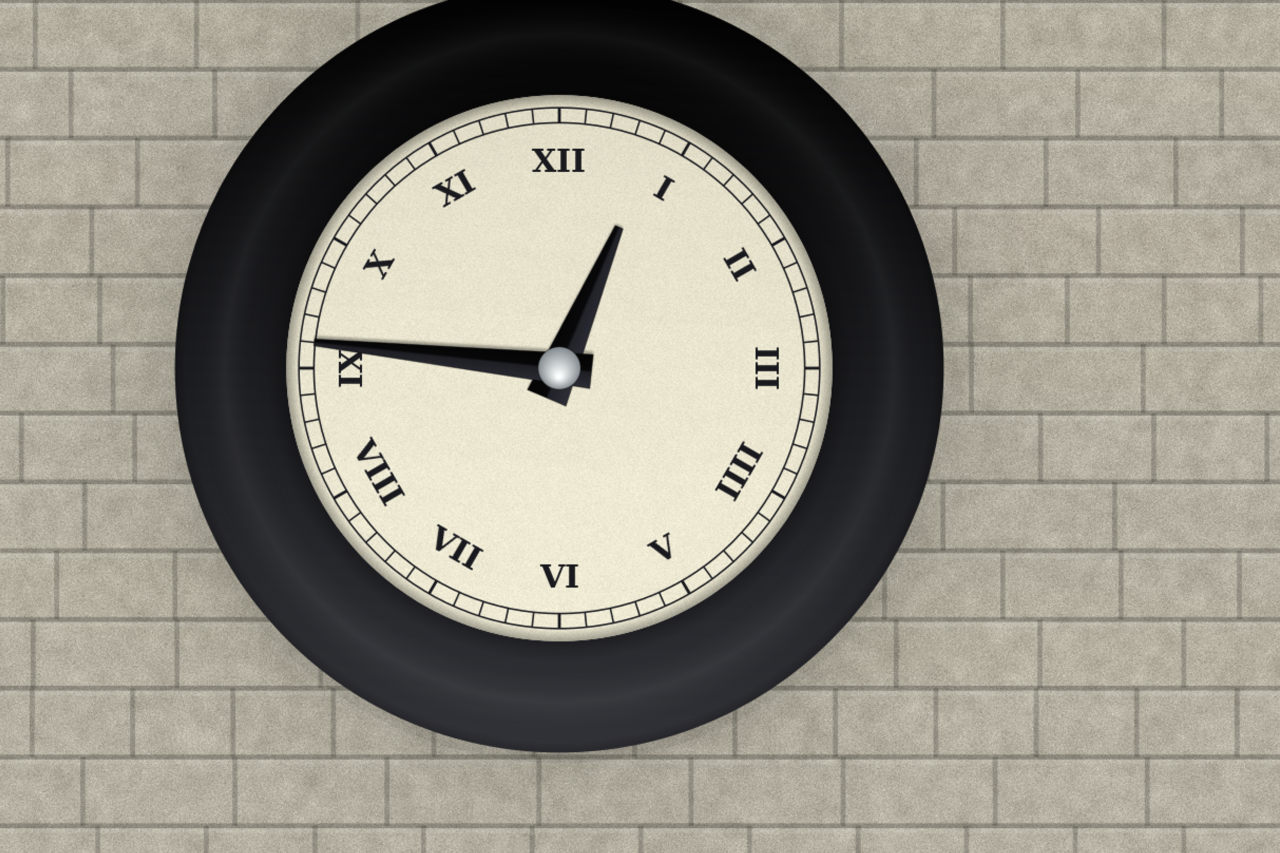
12:46
